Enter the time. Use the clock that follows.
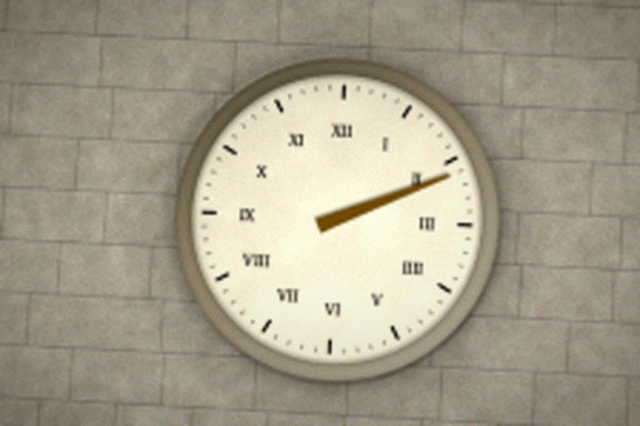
2:11
